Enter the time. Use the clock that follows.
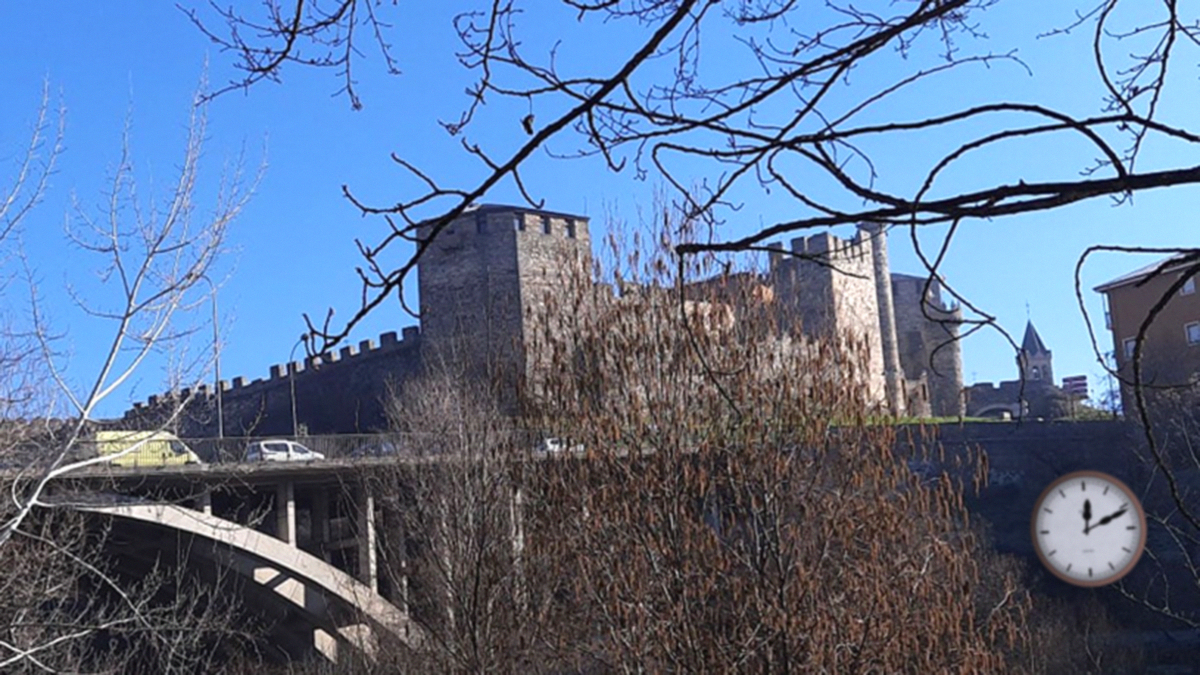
12:11
